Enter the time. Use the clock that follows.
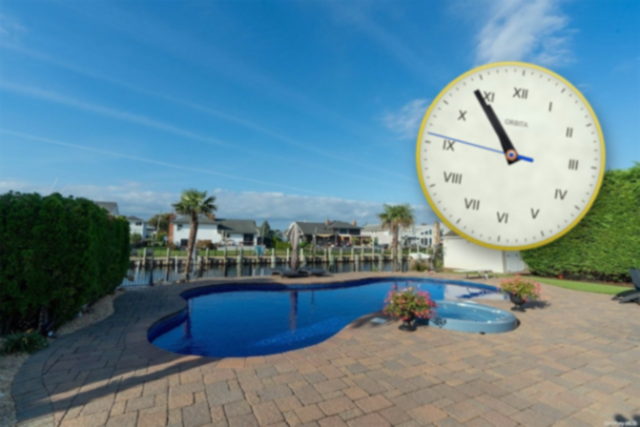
10:53:46
